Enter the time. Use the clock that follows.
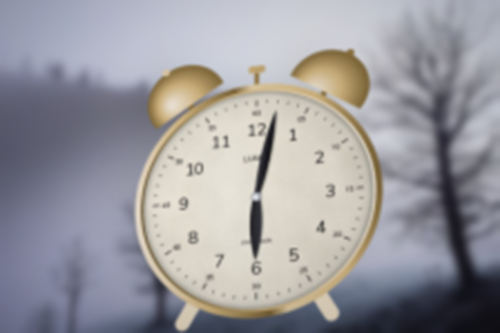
6:02
